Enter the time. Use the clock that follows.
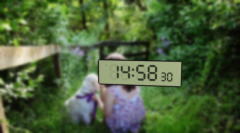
14:58:30
